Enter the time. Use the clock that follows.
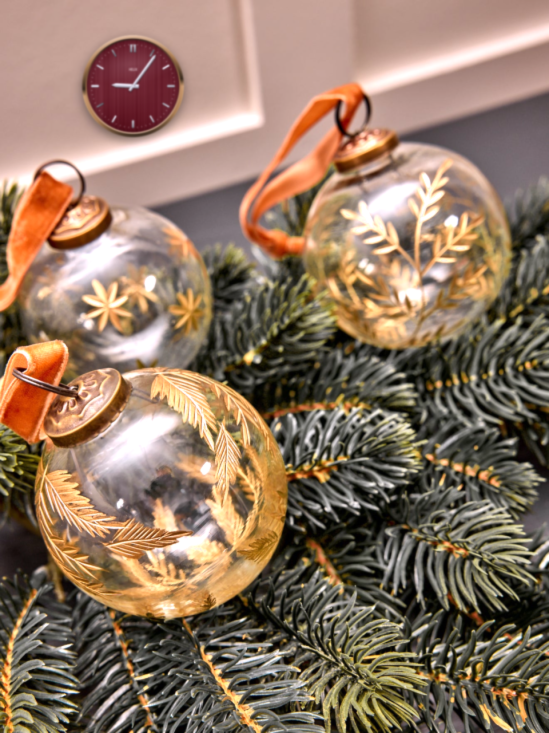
9:06
